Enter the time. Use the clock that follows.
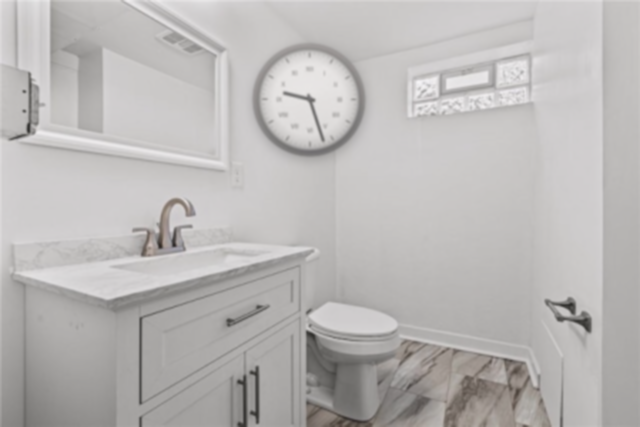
9:27
